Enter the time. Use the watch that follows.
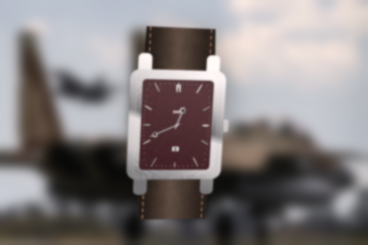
12:41
